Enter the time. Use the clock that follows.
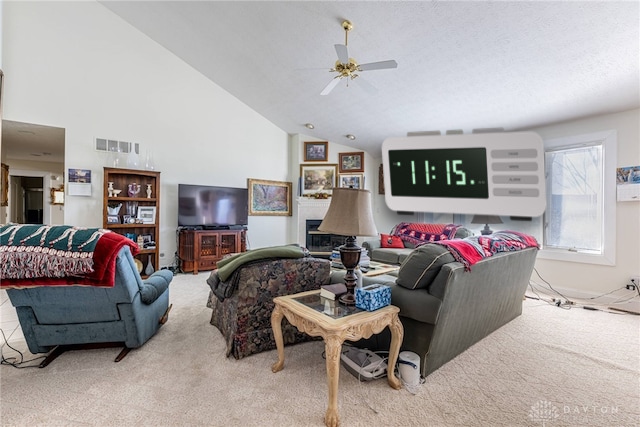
11:15
